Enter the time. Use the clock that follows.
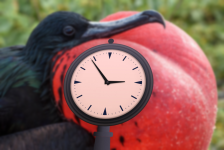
2:54
